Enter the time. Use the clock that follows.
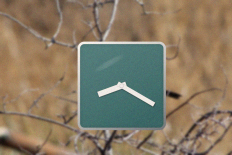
8:20
